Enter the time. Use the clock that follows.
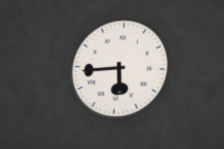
5:44
